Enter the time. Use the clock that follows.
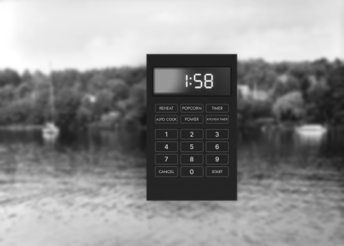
1:58
